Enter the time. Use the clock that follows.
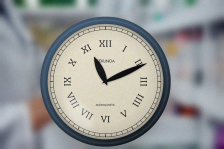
11:11
